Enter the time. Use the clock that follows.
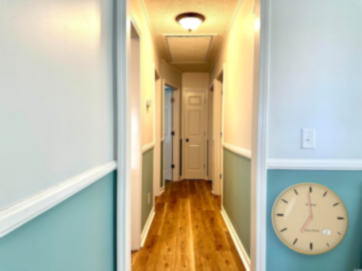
6:59
